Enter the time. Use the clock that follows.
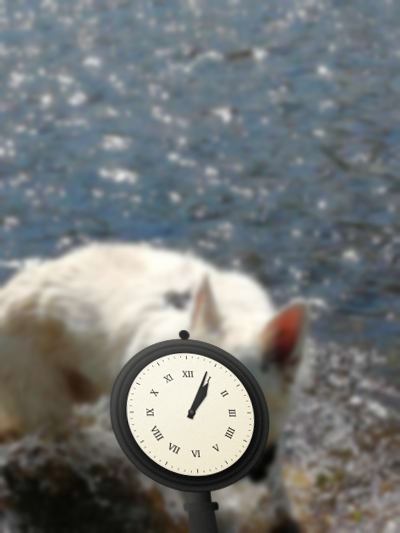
1:04
